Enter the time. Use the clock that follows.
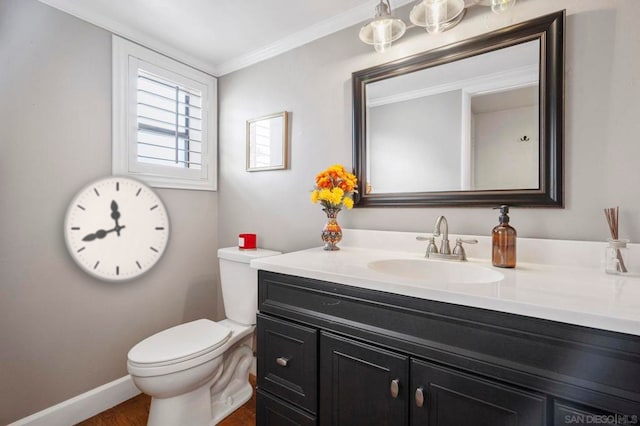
11:42
